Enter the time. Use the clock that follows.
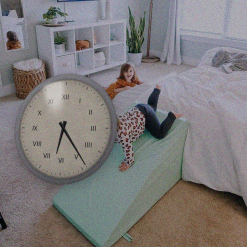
6:24
